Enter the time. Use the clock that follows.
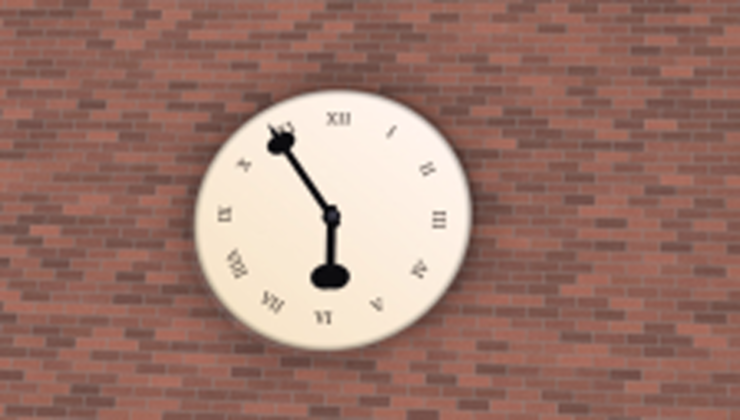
5:54
